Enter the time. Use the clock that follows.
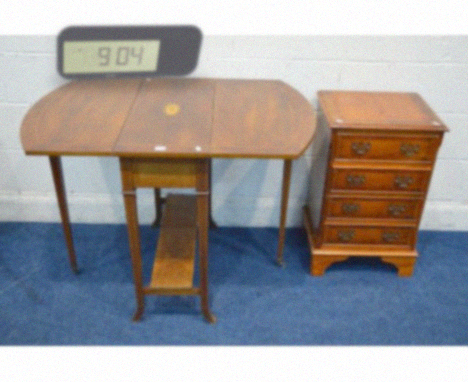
9:04
